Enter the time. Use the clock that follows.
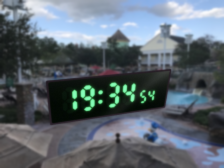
19:34:54
